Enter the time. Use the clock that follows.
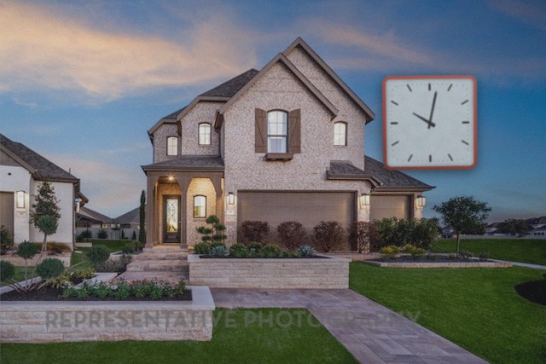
10:02
